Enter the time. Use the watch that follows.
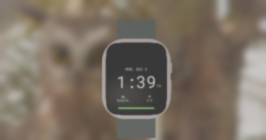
1:39
